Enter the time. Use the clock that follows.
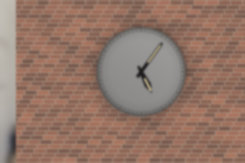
5:06
